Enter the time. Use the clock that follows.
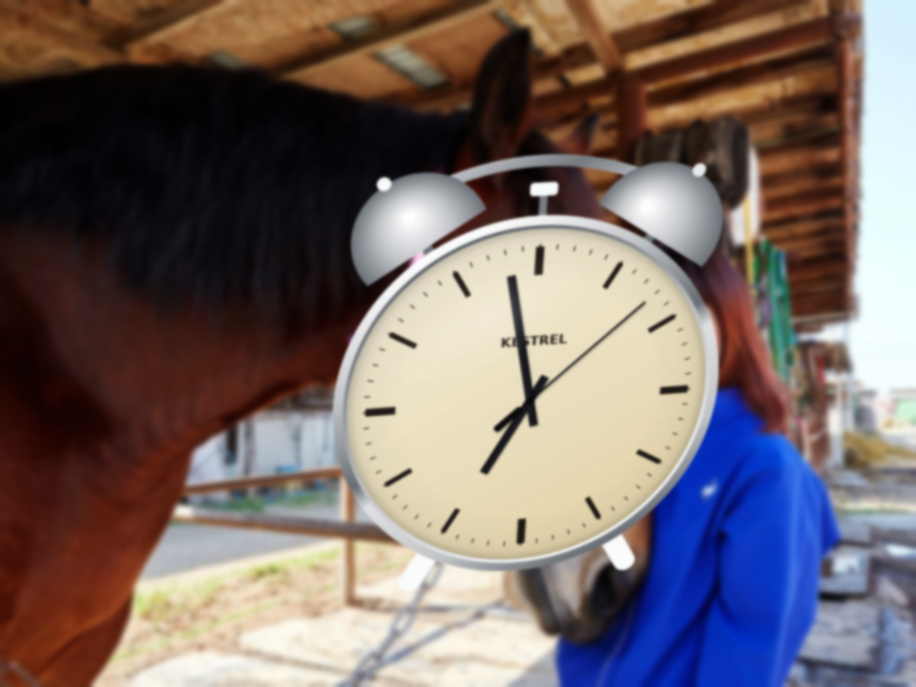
6:58:08
